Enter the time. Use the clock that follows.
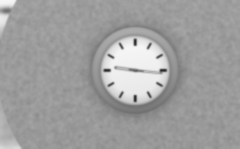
9:16
